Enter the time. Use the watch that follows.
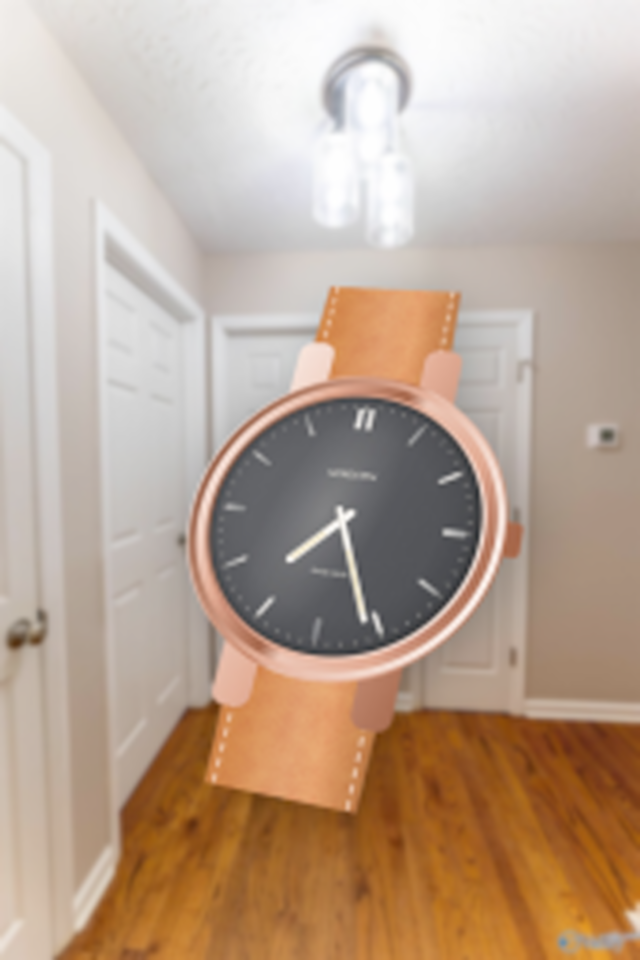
7:26
